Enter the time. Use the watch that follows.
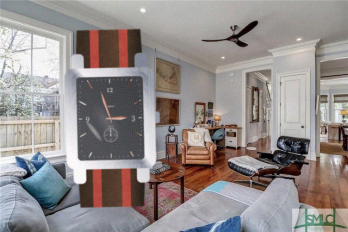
2:57
